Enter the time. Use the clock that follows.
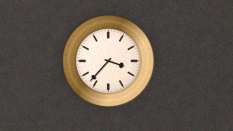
3:37
